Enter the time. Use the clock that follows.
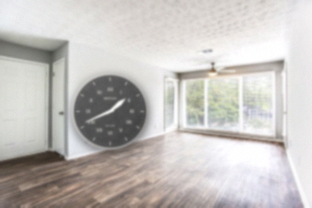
1:41
